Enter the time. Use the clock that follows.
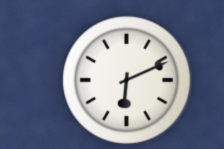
6:11
